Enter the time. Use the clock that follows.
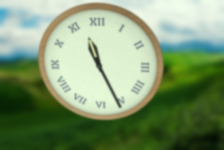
11:26
